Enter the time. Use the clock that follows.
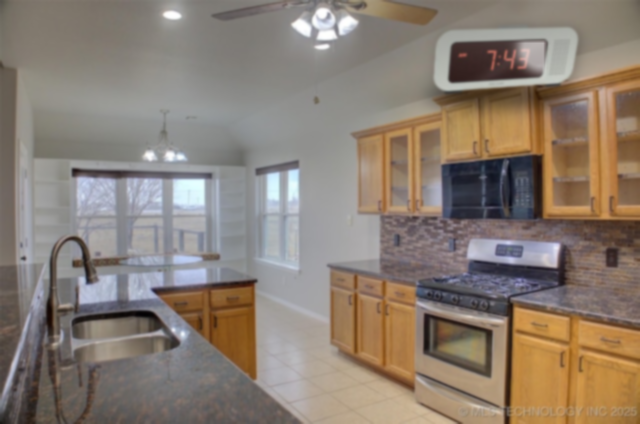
7:43
